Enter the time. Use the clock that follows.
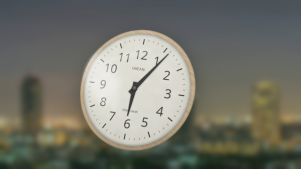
6:06
